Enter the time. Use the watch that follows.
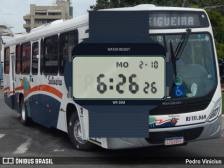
6:26:26
